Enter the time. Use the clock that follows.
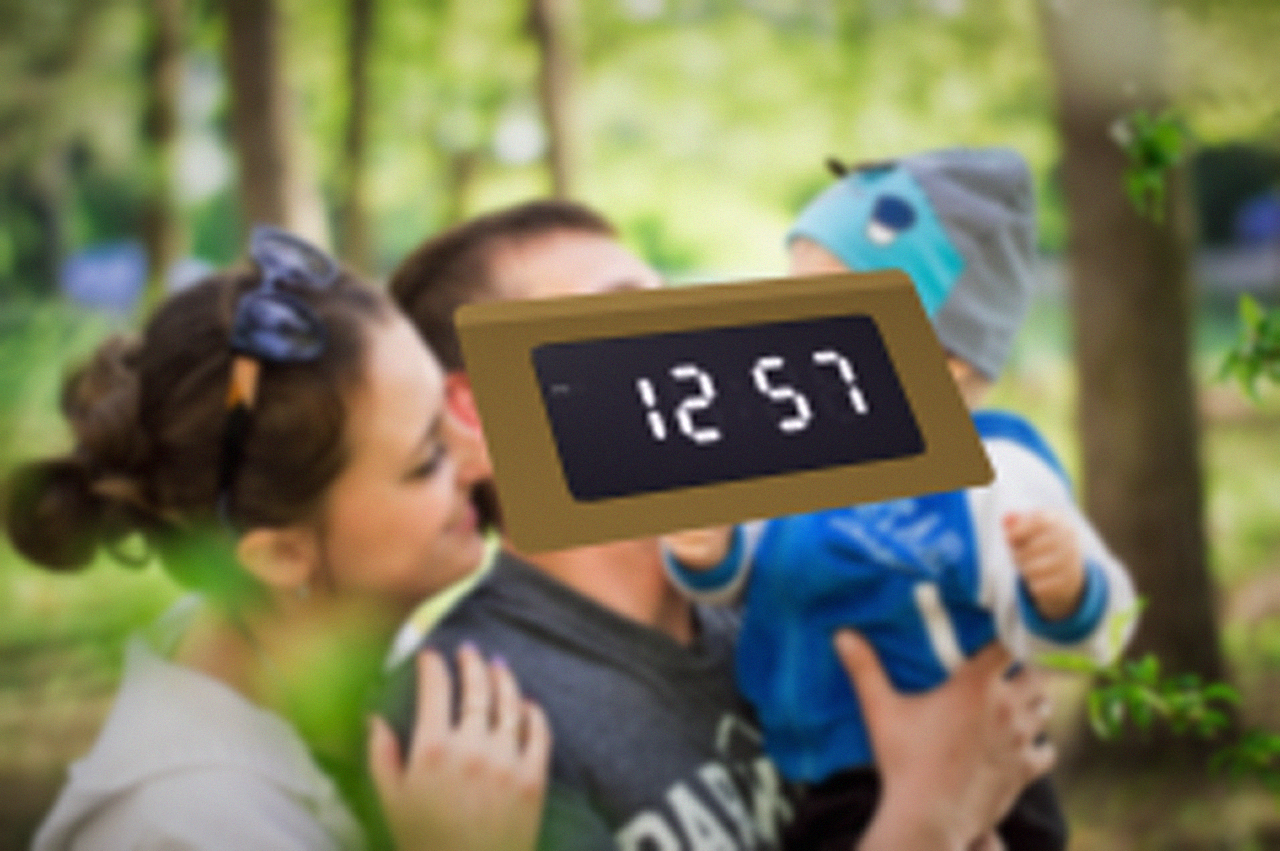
12:57
